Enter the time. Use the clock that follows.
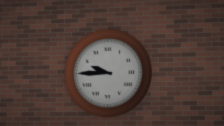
9:45
